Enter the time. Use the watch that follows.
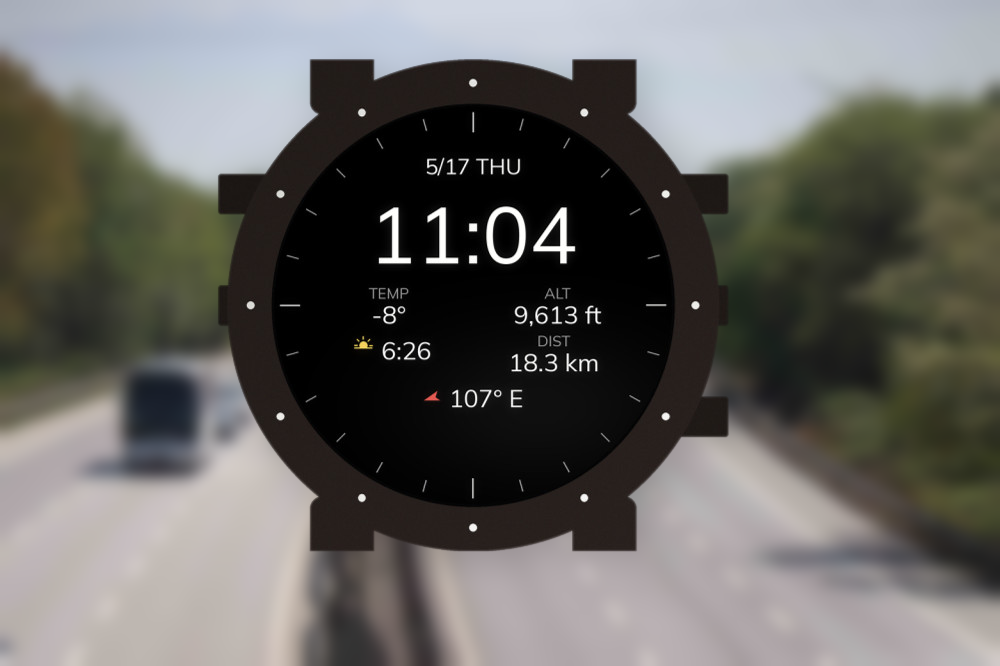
11:04
